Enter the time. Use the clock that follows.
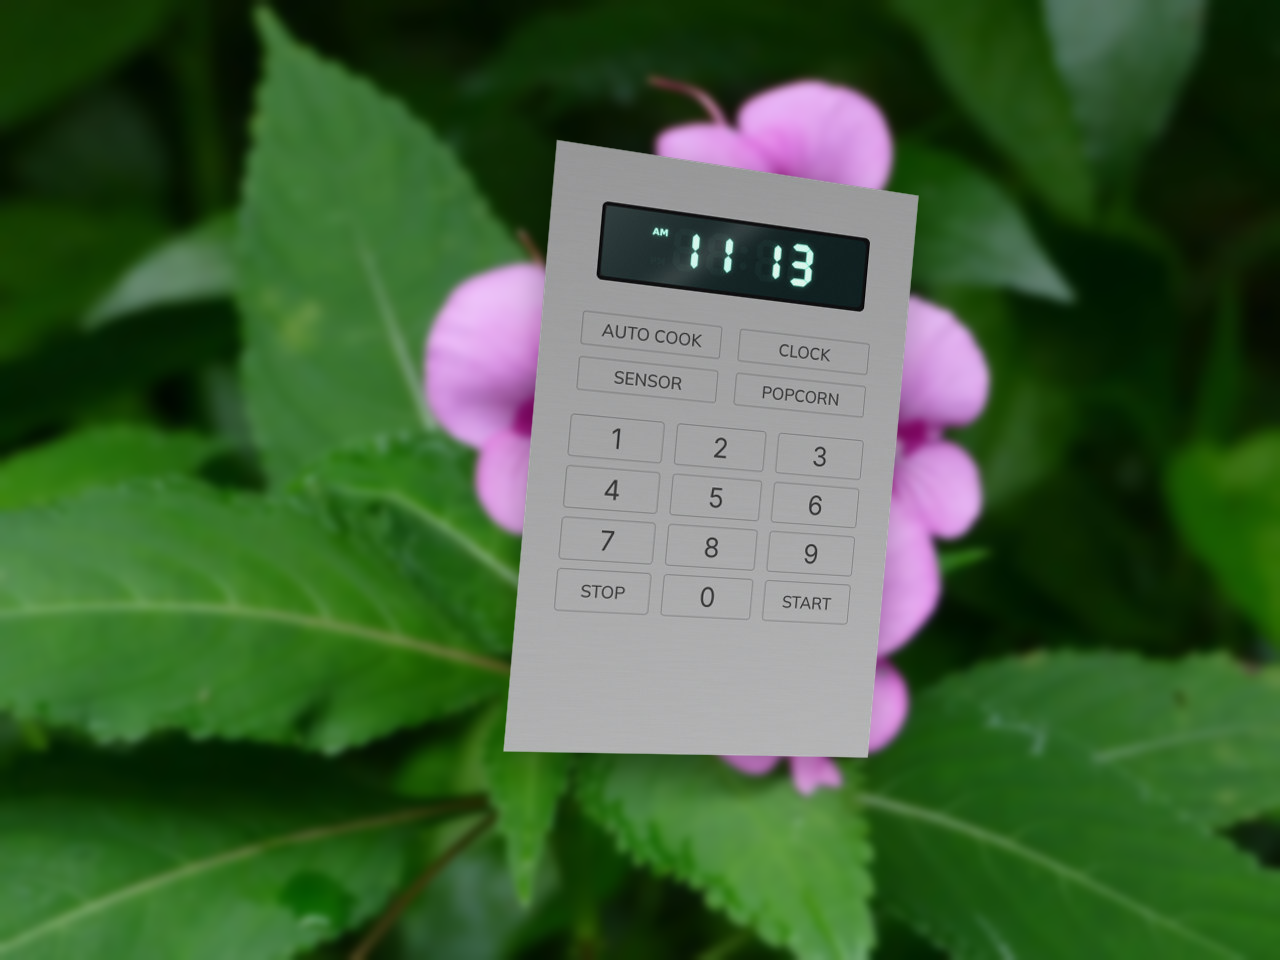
11:13
